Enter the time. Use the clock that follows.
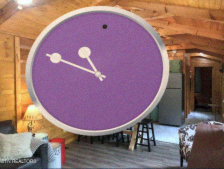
10:48
